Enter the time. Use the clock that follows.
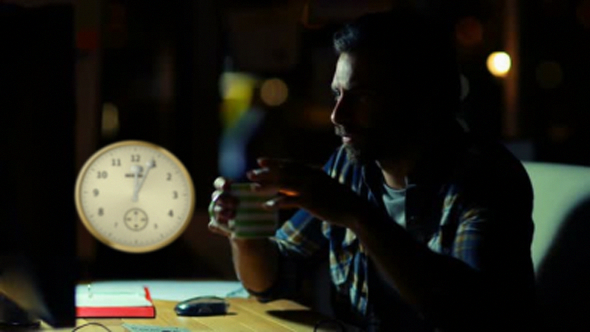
12:04
